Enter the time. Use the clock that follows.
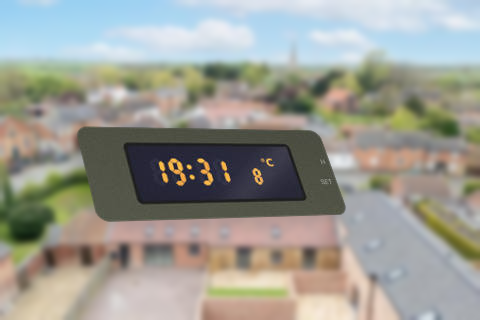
19:31
